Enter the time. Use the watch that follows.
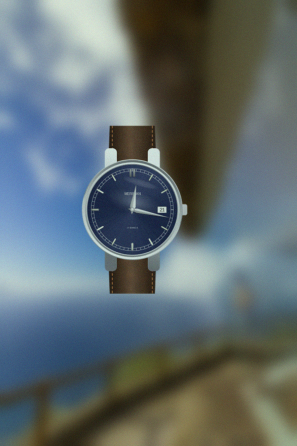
12:17
